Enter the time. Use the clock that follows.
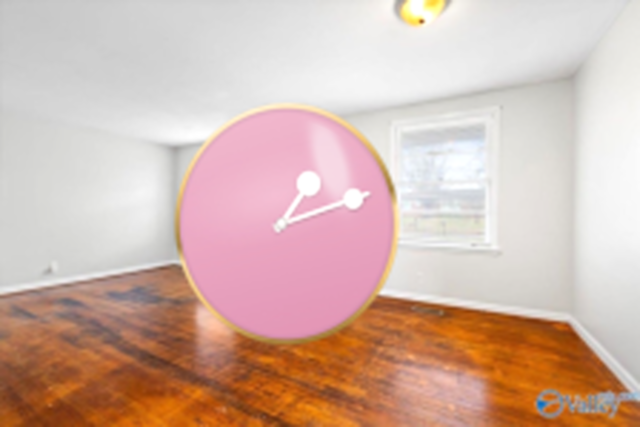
1:12
